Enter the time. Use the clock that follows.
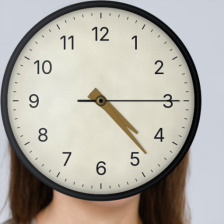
4:23:15
